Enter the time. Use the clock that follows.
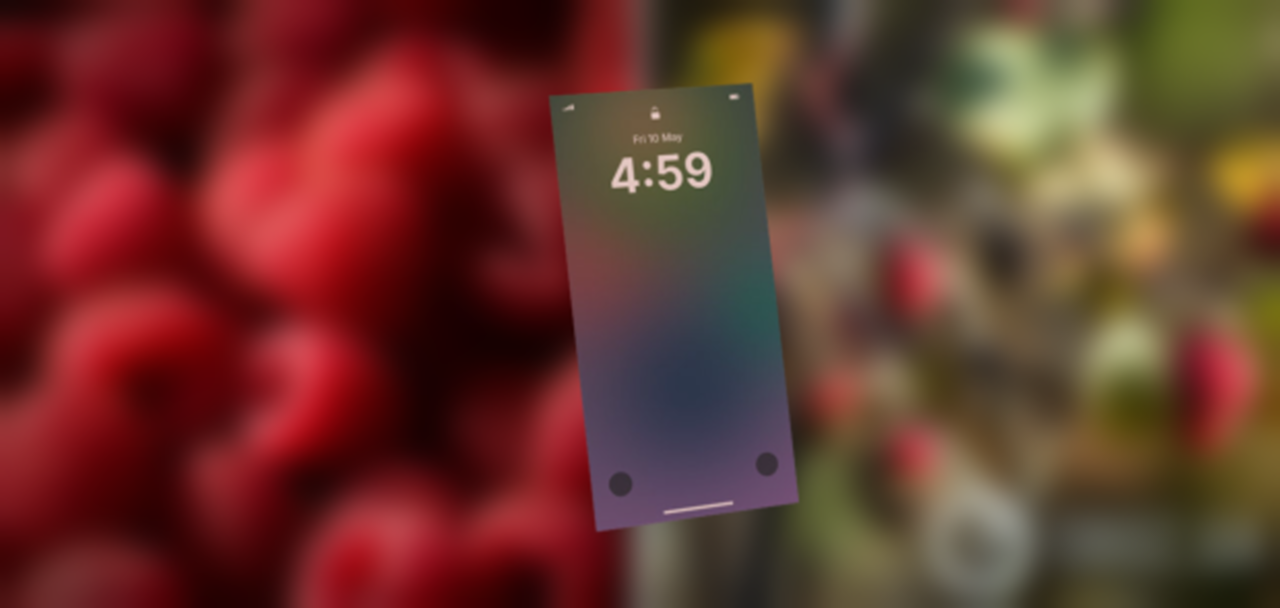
4:59
